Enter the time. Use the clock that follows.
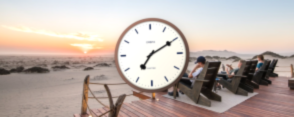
7:10
